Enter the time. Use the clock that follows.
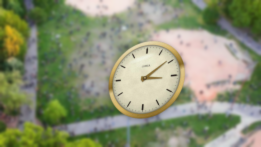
3:09
